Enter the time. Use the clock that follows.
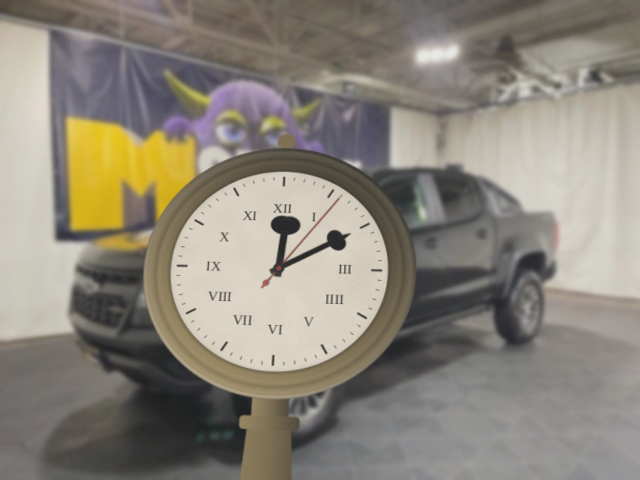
12:10:06
